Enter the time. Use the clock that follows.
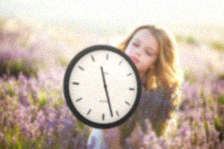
11:27
